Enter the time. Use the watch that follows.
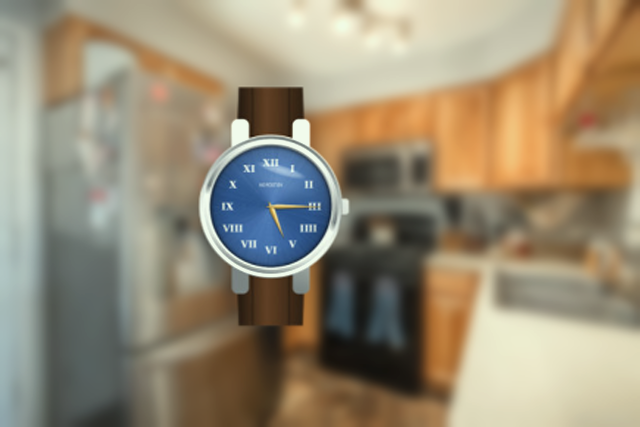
5:15
